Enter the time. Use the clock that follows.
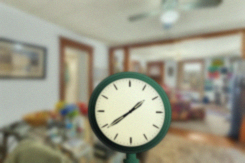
1:39
